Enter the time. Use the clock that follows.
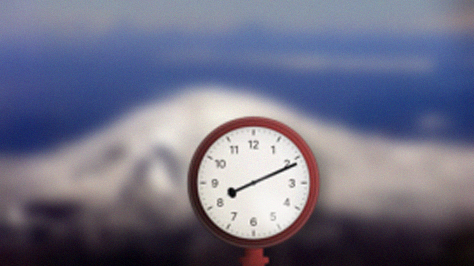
8:11
